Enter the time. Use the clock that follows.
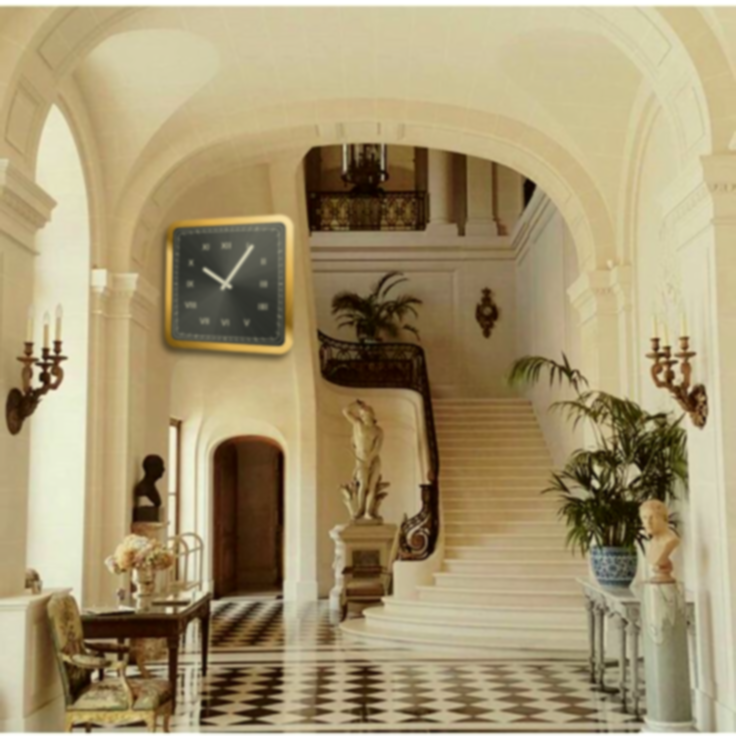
10:06
